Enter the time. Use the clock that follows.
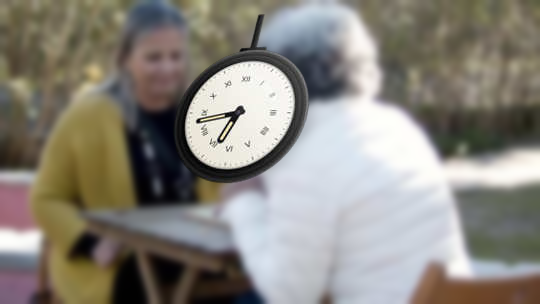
6:43
